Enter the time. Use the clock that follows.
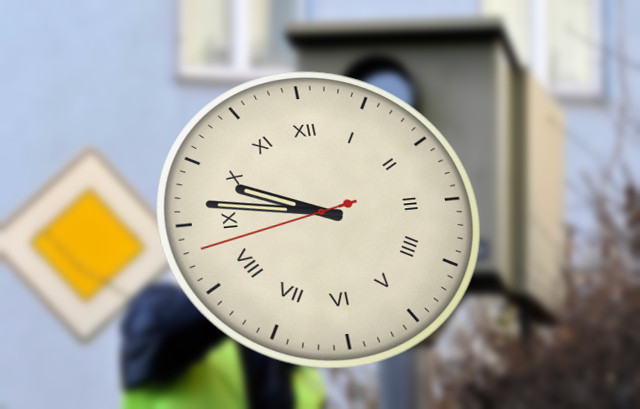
9:46:43
